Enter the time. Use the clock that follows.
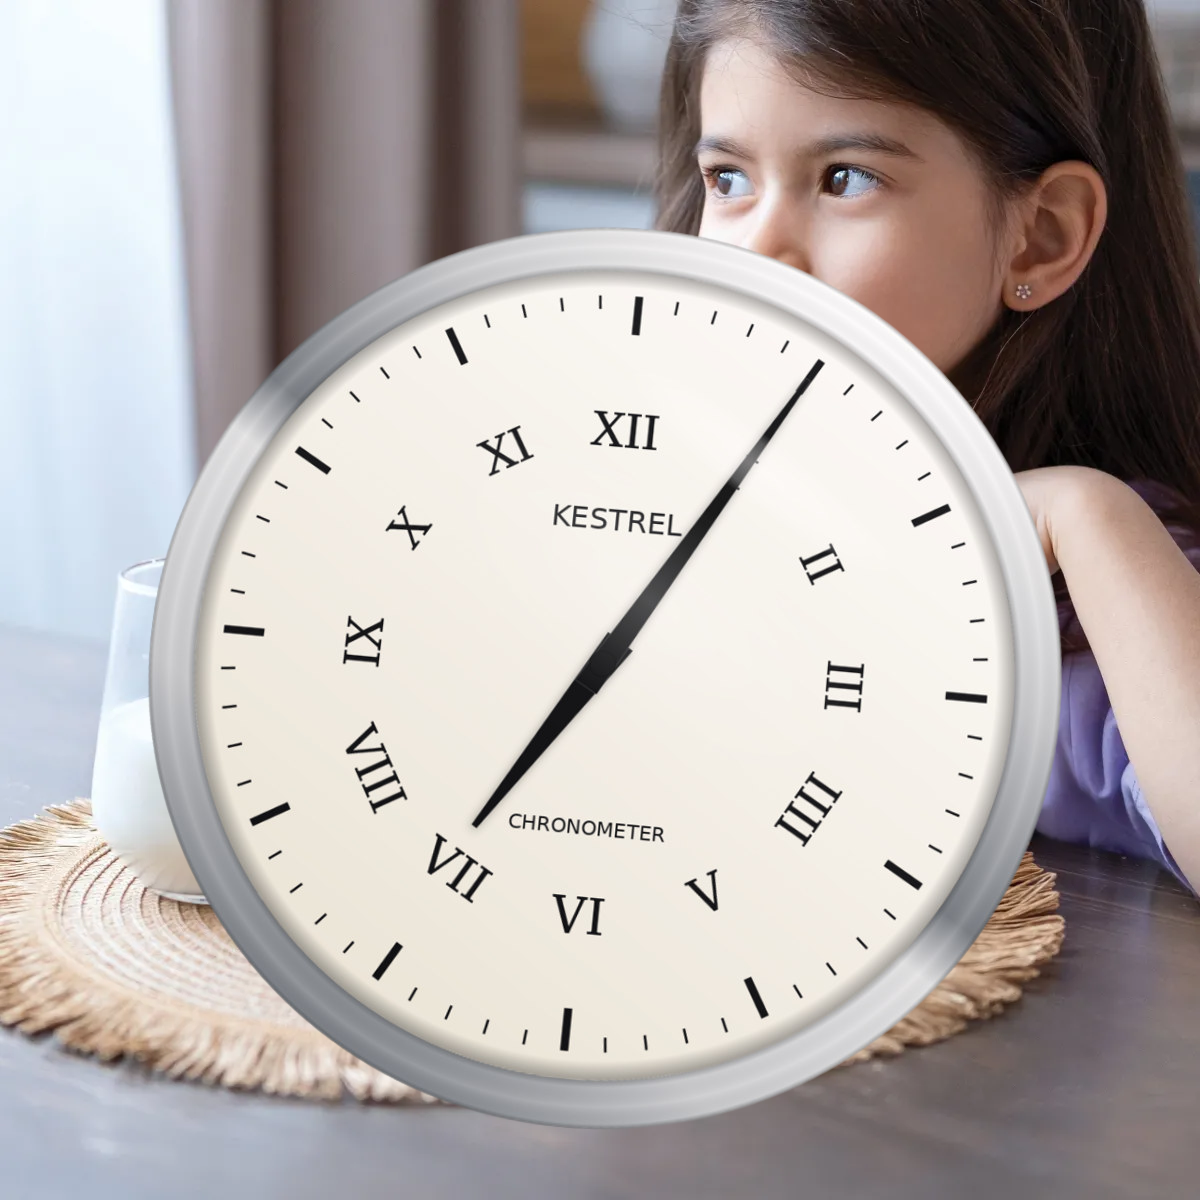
7:05
